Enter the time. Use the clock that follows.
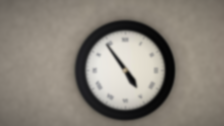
4:54
